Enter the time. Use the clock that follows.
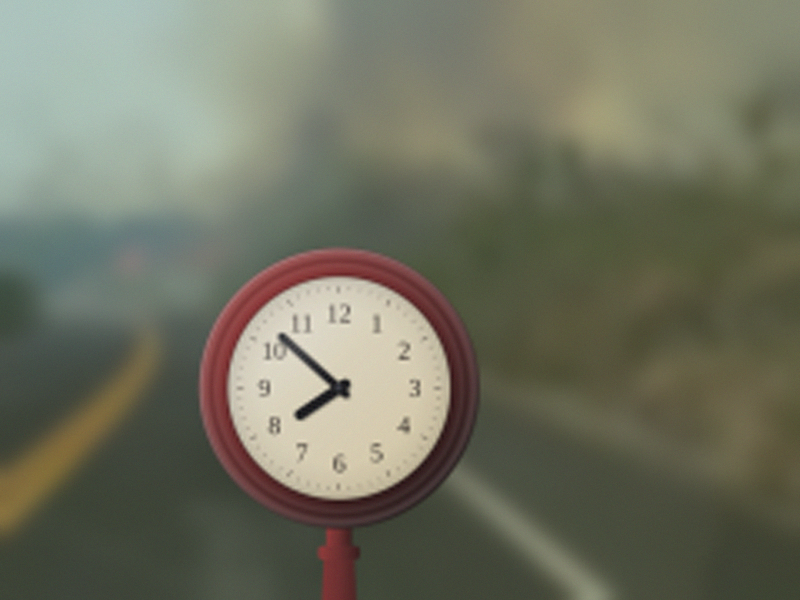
7:52
